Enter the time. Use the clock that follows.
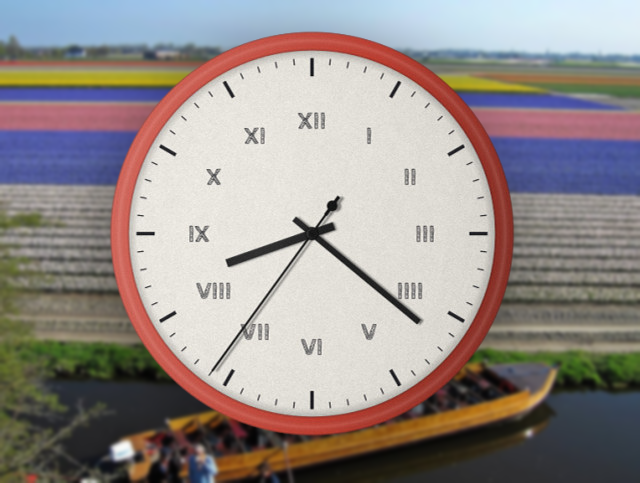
8:21:36
